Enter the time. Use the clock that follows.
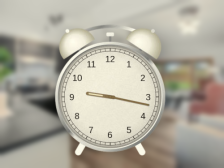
9:17
